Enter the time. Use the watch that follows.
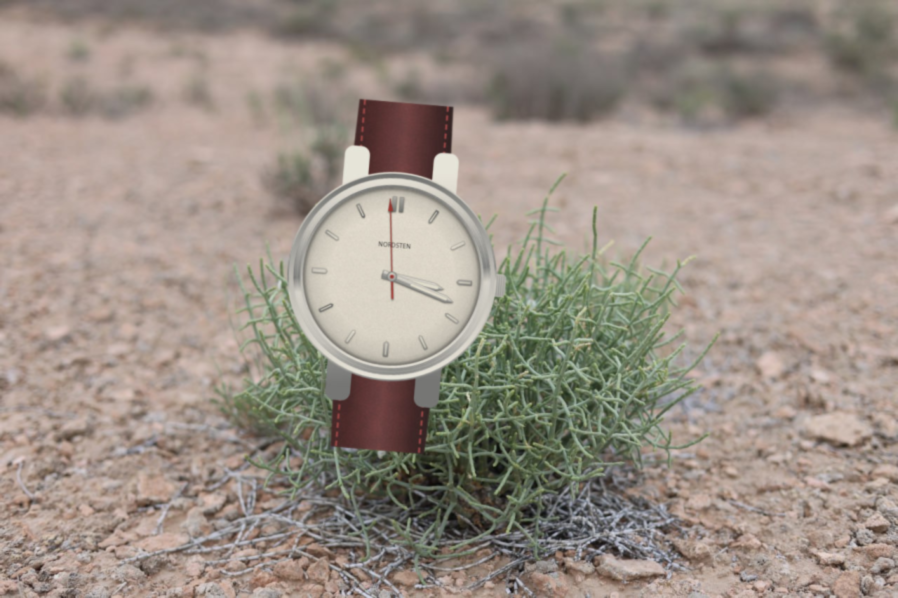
3:17:59
